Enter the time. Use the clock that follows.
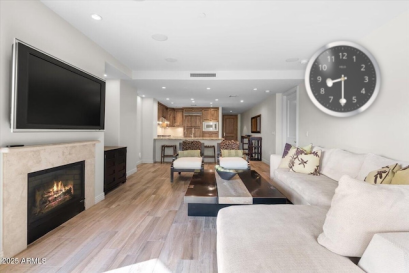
8:30
